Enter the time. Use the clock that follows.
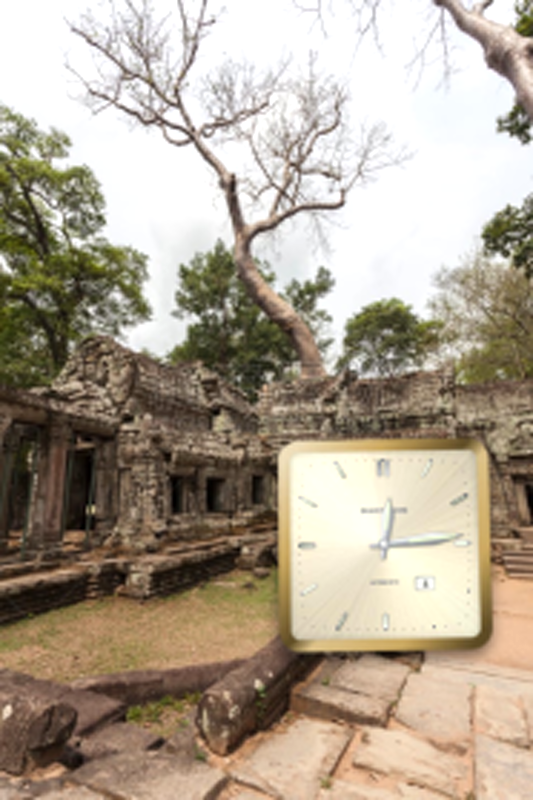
12:14
